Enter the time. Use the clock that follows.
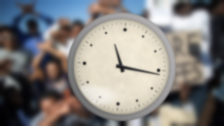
11:16
